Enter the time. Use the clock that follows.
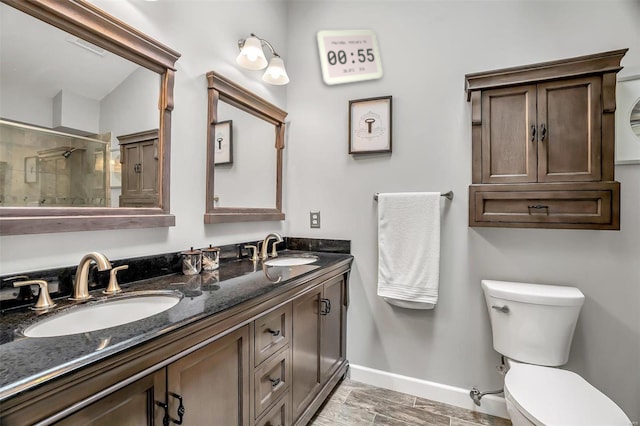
0:55
